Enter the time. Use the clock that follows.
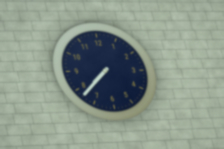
7:38
